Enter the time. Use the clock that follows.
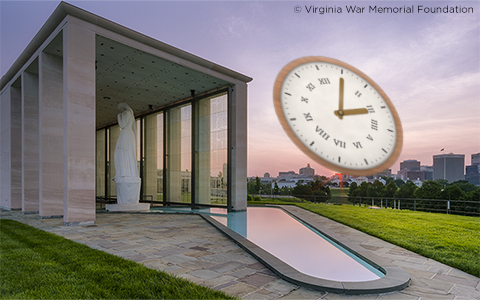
3:05
